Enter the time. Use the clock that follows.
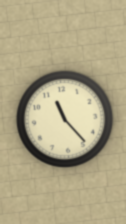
11:24
